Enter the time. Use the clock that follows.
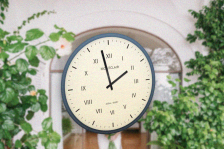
1:58
